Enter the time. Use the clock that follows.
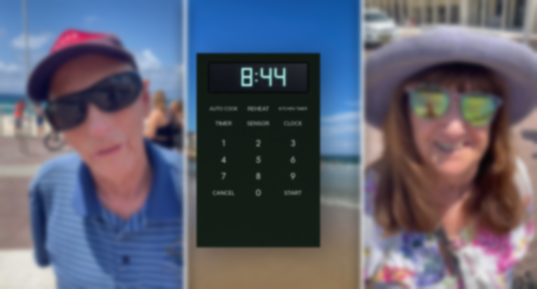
8:44
